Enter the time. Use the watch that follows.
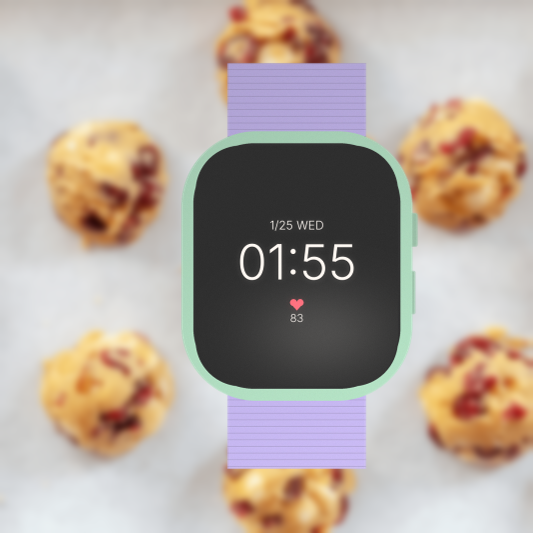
1:55
